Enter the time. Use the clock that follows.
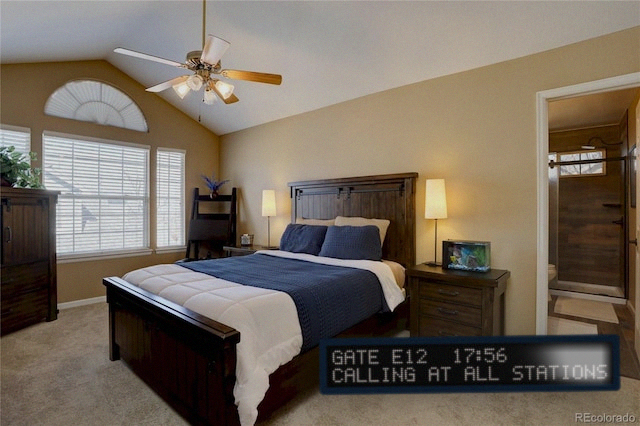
17:56
